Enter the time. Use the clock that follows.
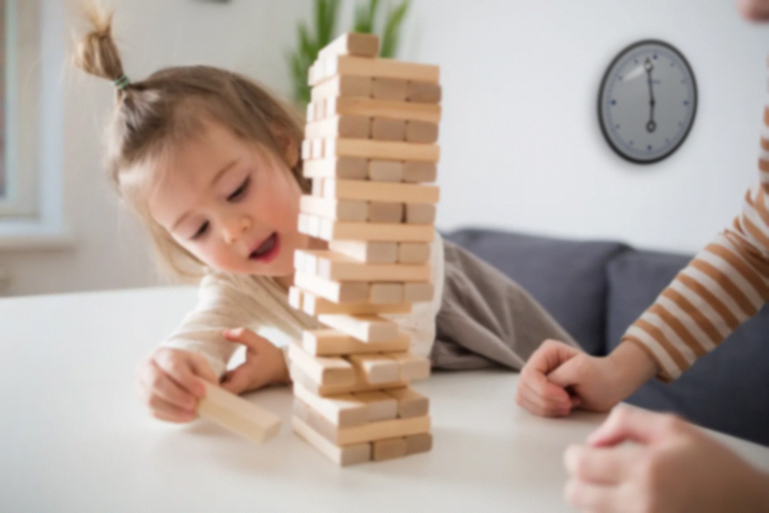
5:58
